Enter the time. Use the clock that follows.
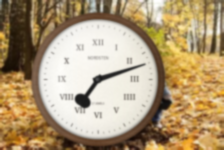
7:12
